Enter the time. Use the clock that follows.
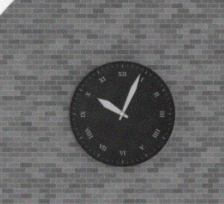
10:04
